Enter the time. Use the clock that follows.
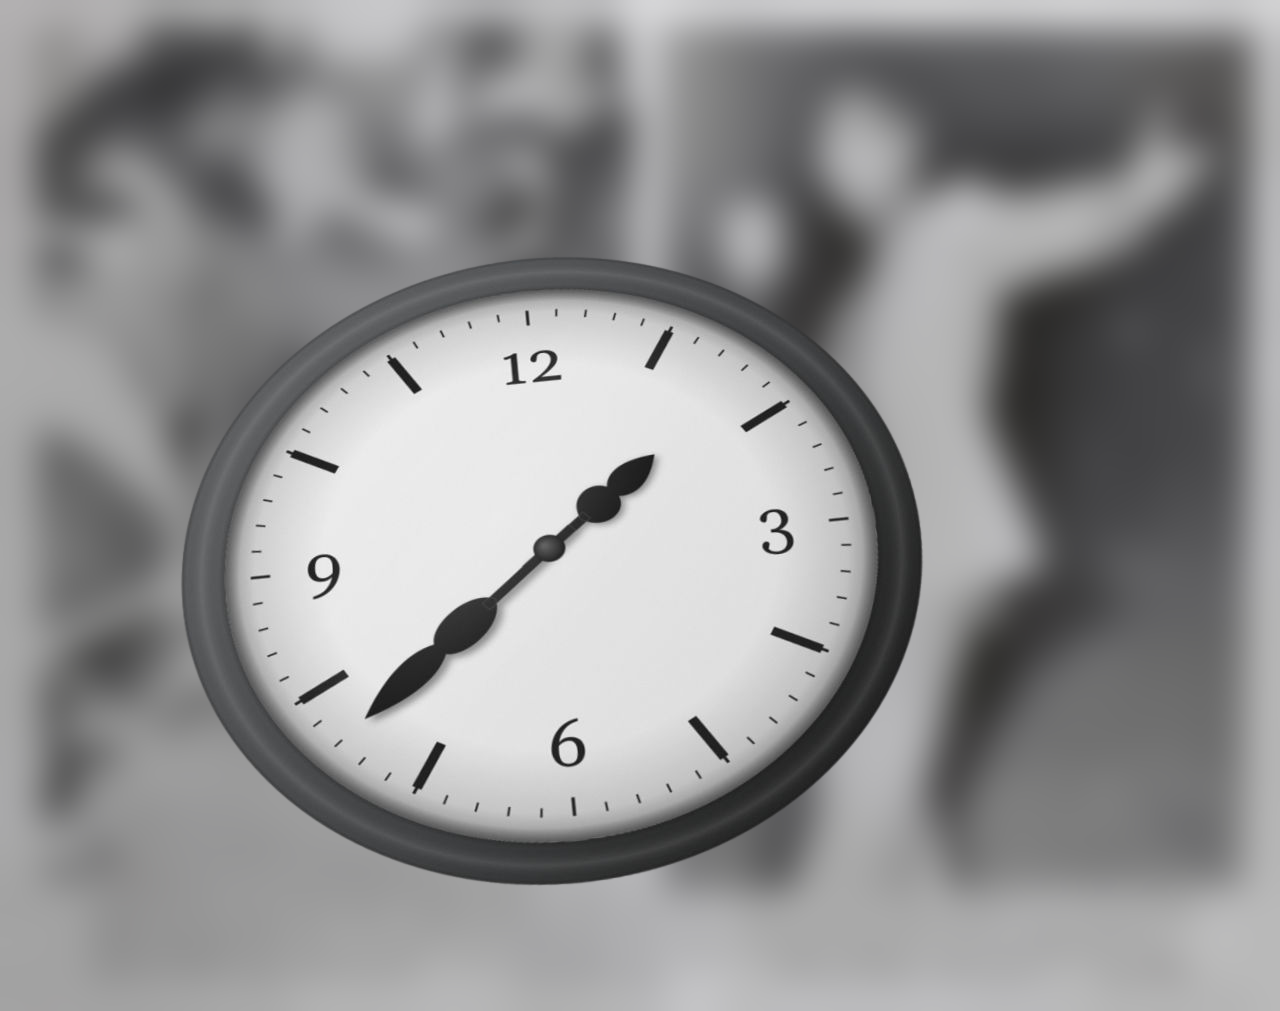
1:38
